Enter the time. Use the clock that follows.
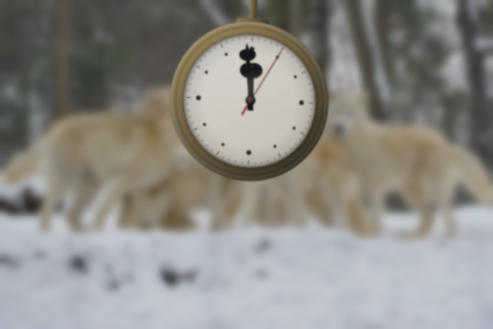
11:59:05
